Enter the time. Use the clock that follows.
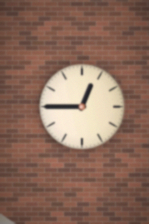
12:45
